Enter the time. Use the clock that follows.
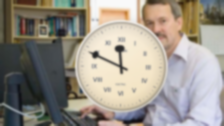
11:49
